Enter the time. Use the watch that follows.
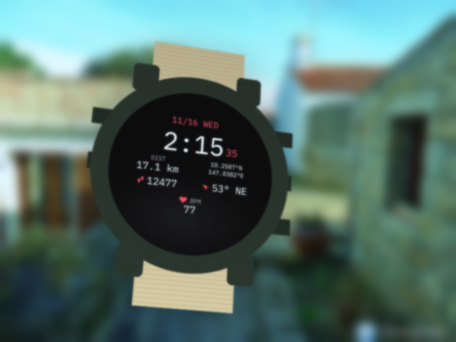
2:15:35
